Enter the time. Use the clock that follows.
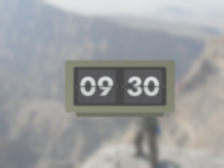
9:30
